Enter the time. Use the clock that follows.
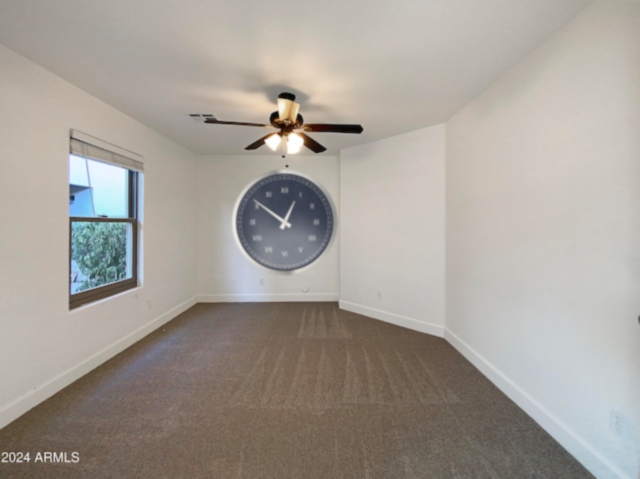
12:51
